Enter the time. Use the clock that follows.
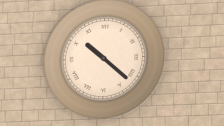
10:22
